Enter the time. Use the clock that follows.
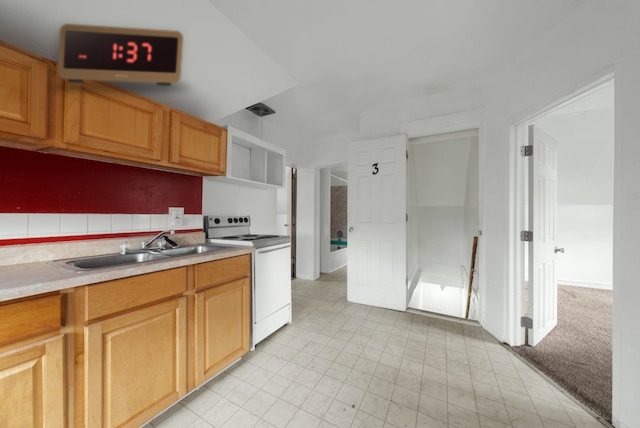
1:37
